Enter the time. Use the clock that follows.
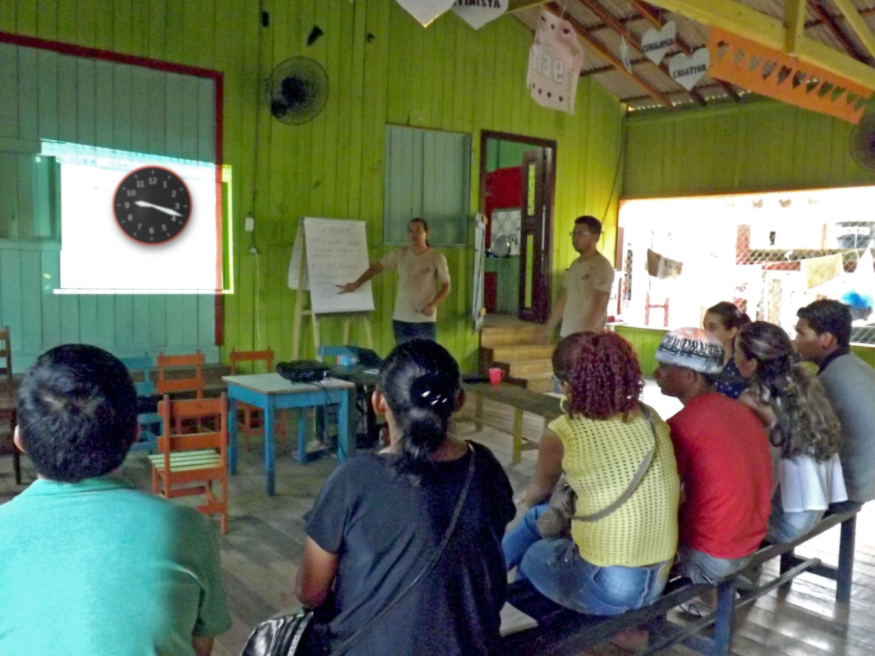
9:18
